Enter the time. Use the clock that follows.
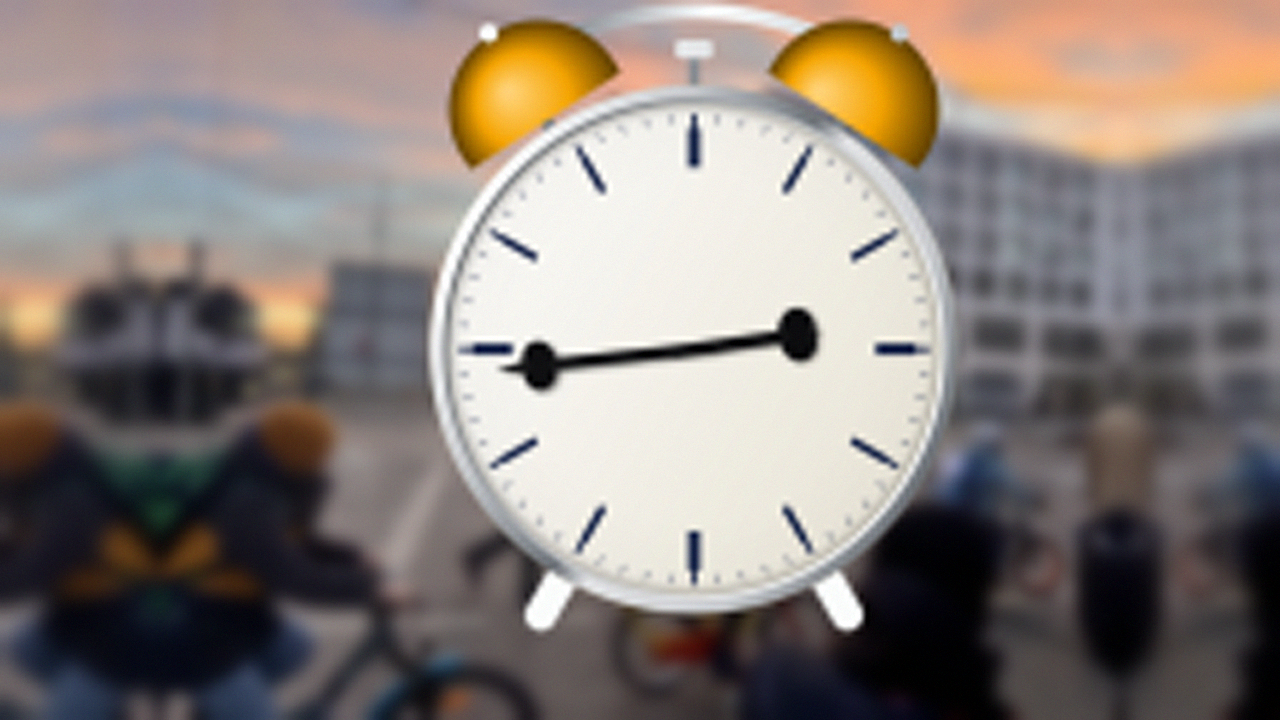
2:44
